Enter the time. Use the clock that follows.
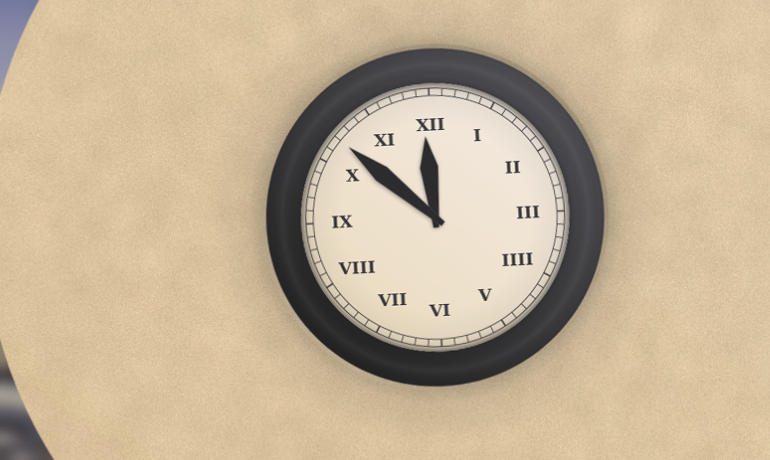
11:52
